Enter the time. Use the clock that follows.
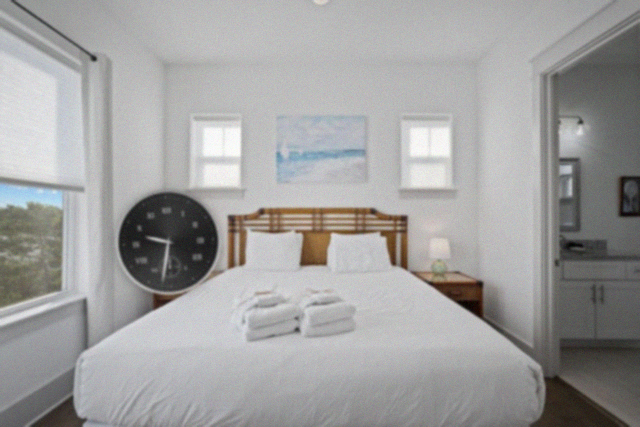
9:32
